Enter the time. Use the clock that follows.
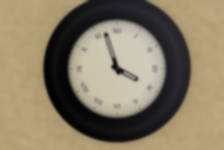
3:57
